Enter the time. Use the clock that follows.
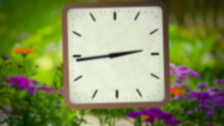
2:44
